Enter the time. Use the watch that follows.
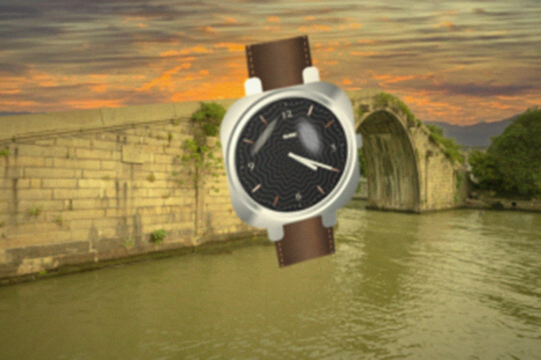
4:20
